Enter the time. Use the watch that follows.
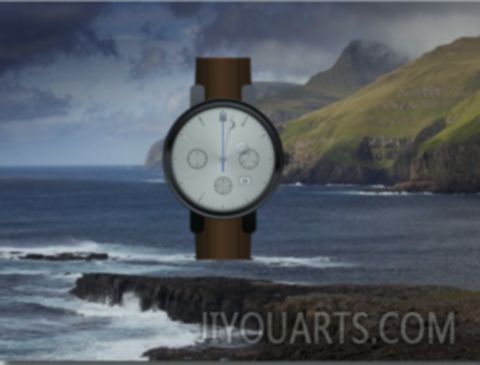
2:02
